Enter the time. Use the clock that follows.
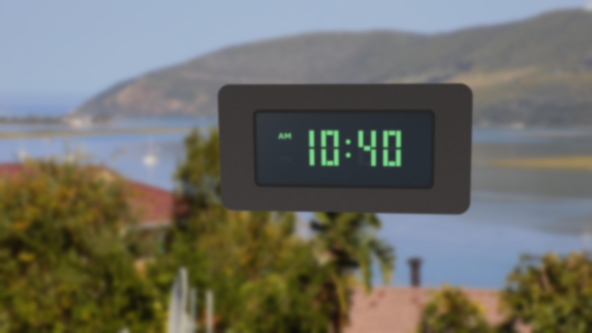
10:40
